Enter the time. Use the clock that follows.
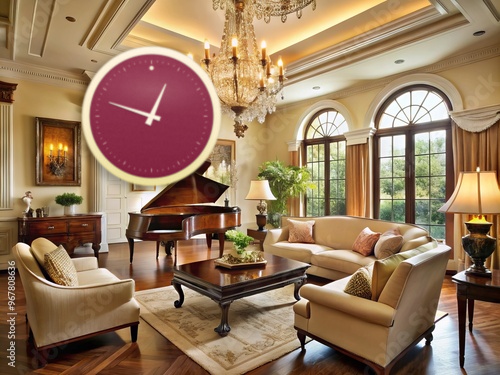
12:48
